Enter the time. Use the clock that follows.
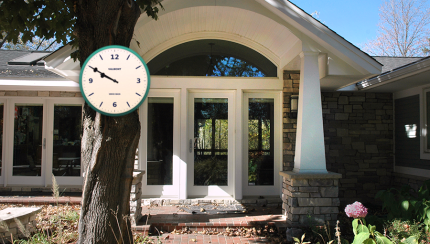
9:50
